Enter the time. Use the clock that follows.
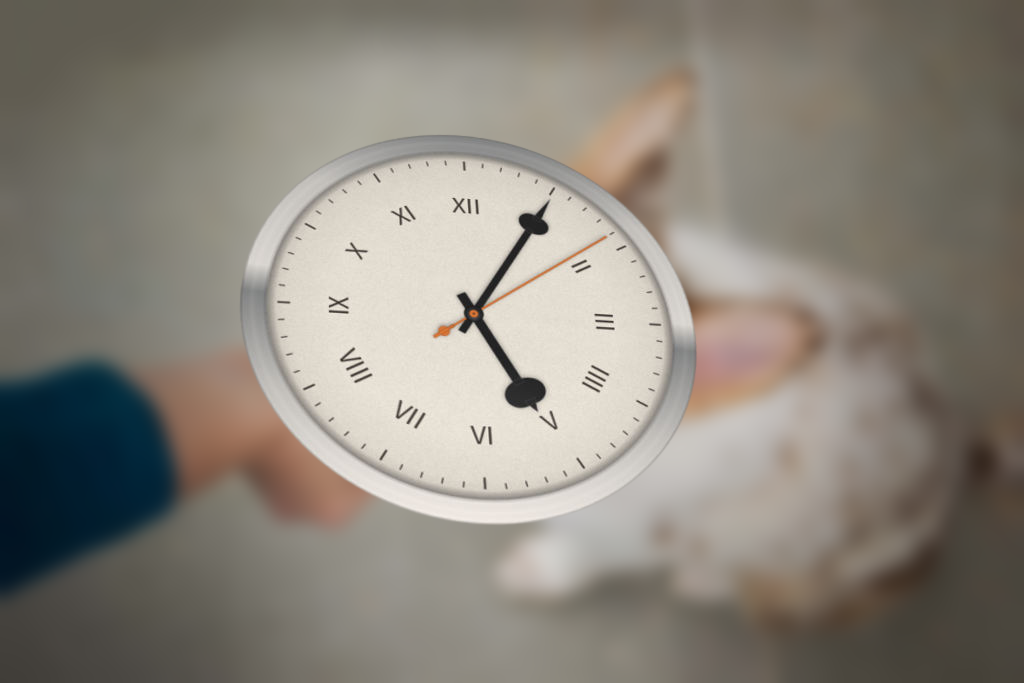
5:05:09
